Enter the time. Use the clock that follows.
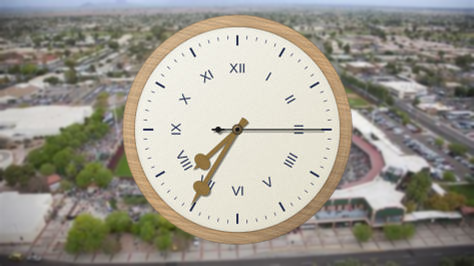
7:35:15
